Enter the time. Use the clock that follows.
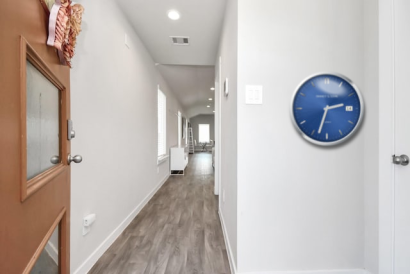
2:33
